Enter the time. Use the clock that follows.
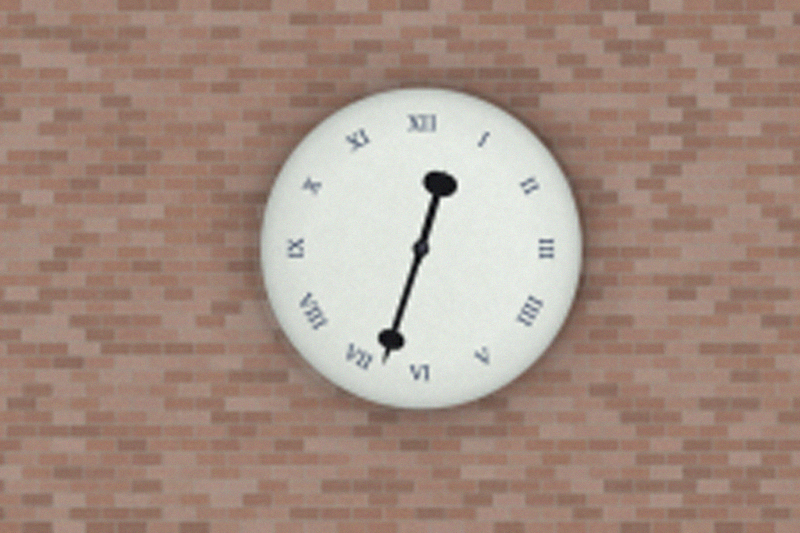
12:33
